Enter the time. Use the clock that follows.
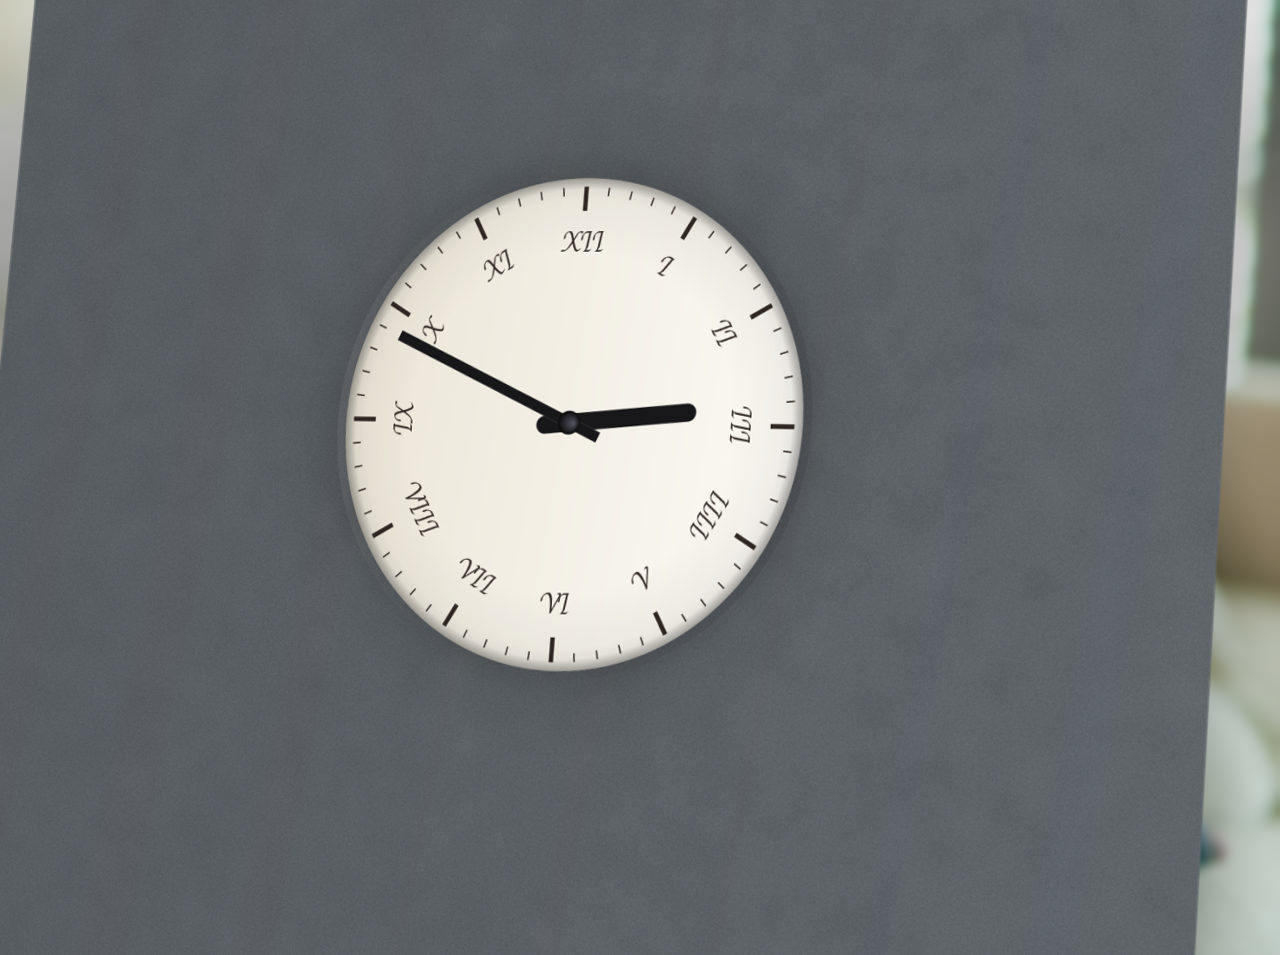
2:49
